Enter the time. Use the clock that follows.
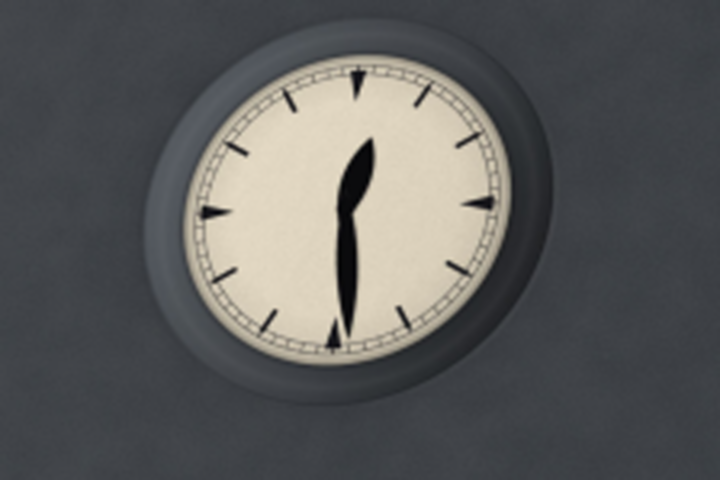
12:29
